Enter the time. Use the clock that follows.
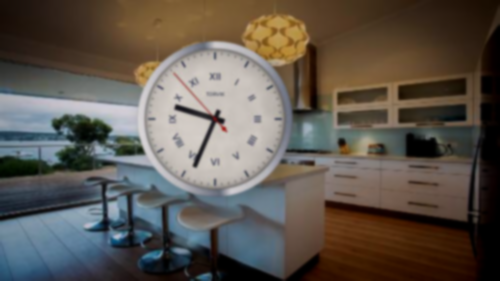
9:33:53
